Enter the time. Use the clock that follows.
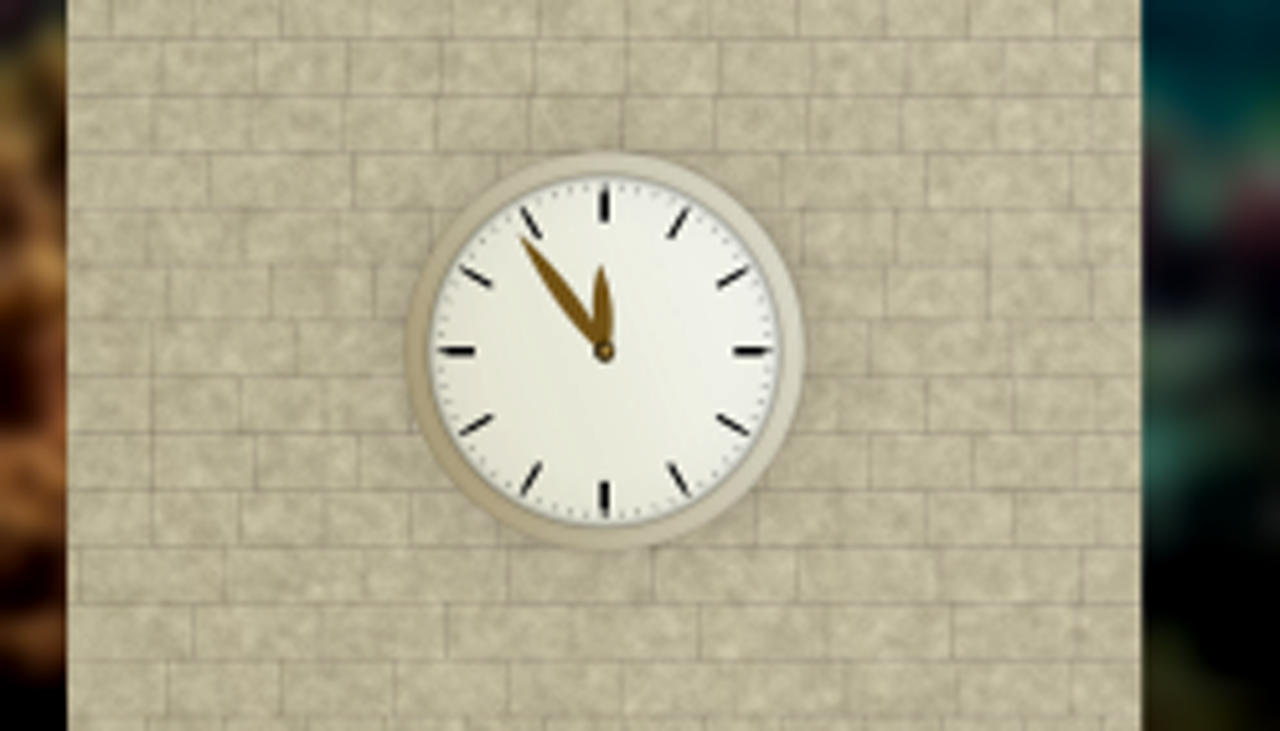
11:54
